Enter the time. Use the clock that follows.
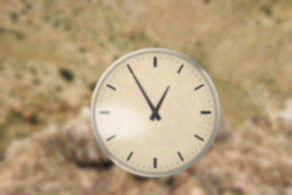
12:55
